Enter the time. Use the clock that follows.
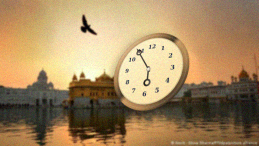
5:54
